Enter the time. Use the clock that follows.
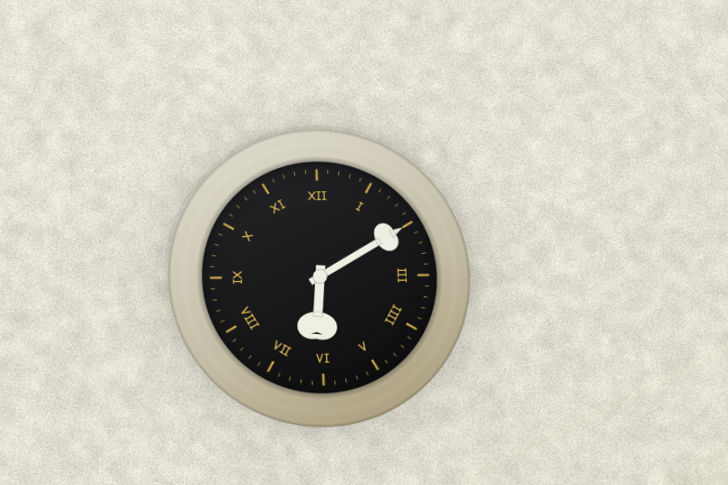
6:10
